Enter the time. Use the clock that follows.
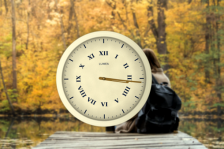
3:16
